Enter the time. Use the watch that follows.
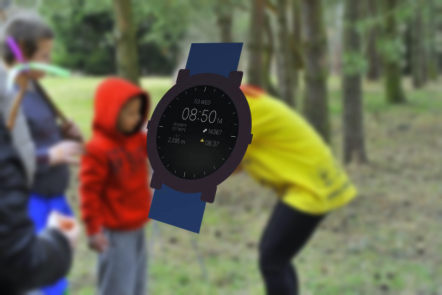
8:50
